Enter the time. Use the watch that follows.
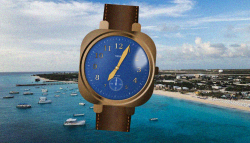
7:04
